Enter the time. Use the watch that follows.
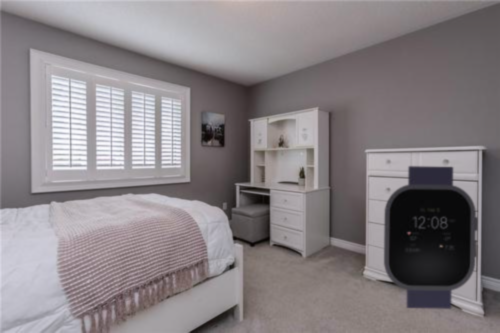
12:08
